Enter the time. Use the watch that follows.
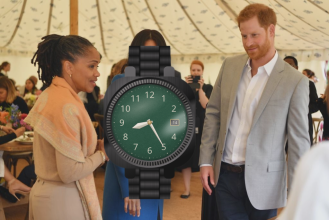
8:25
